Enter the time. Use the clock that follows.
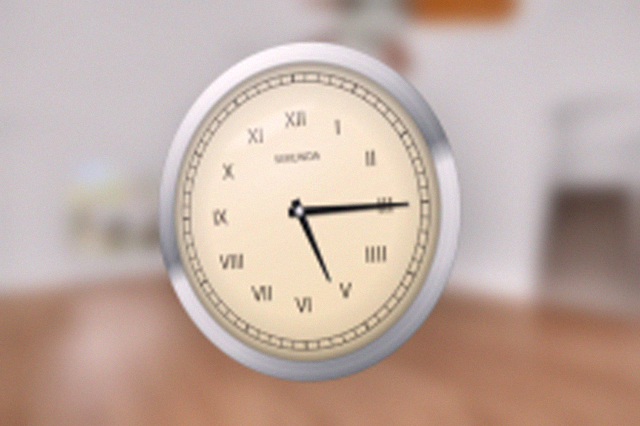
5:15
